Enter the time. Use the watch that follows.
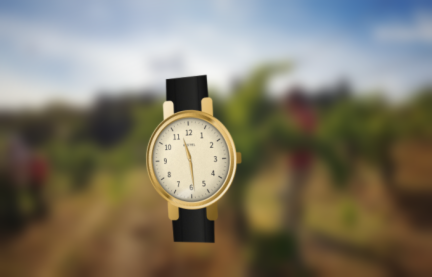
11:29
